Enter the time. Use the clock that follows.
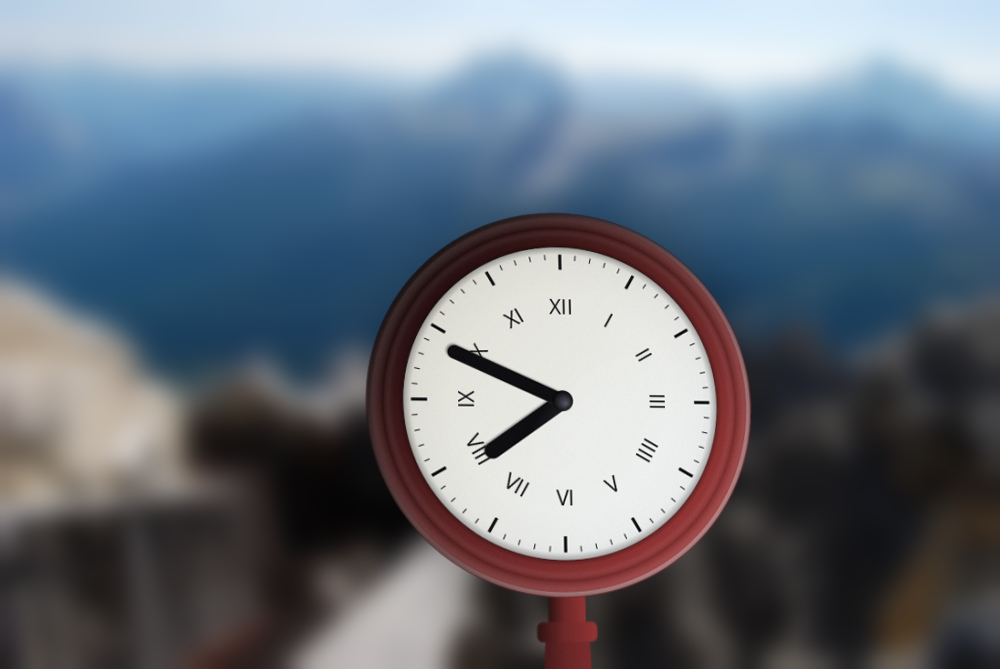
7:49
